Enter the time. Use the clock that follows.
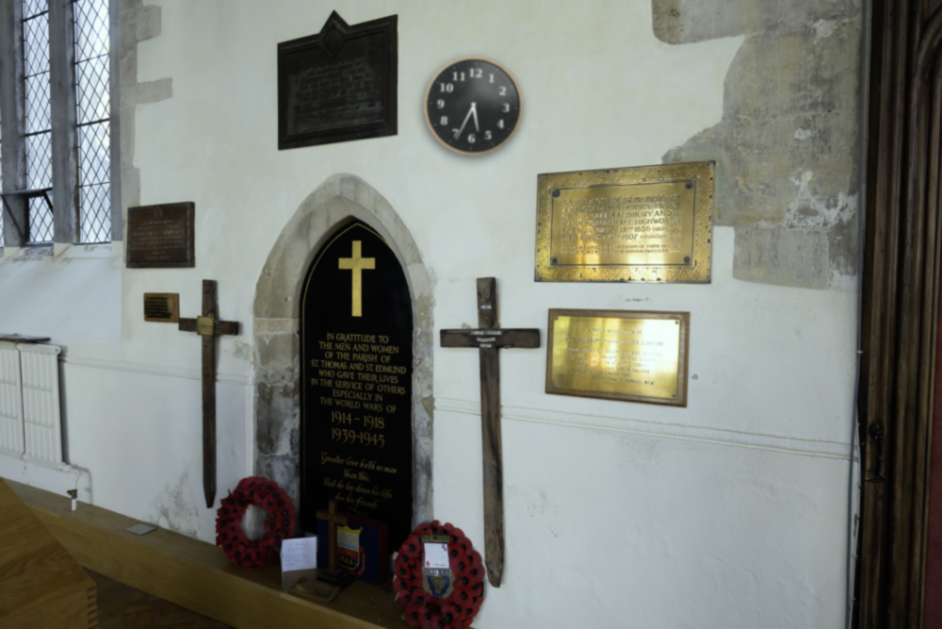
5:34
